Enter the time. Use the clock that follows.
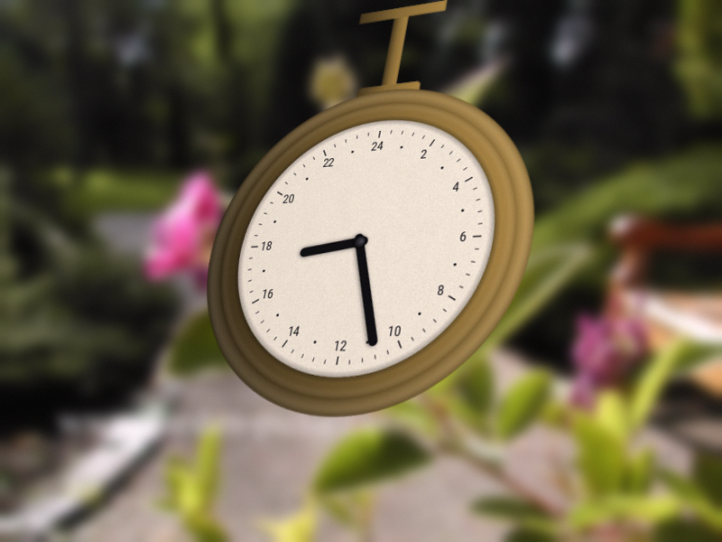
17:27
